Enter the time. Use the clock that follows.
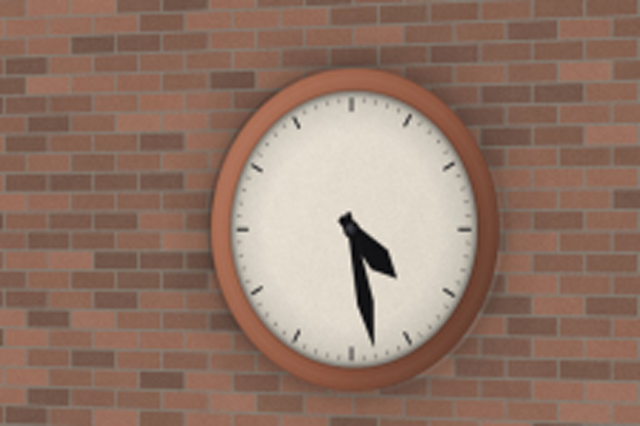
4:28
